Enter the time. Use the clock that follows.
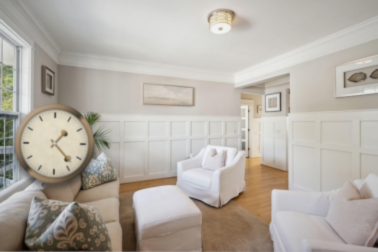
1:23
